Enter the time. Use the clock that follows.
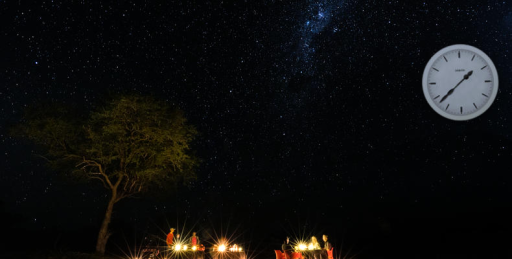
1:38
